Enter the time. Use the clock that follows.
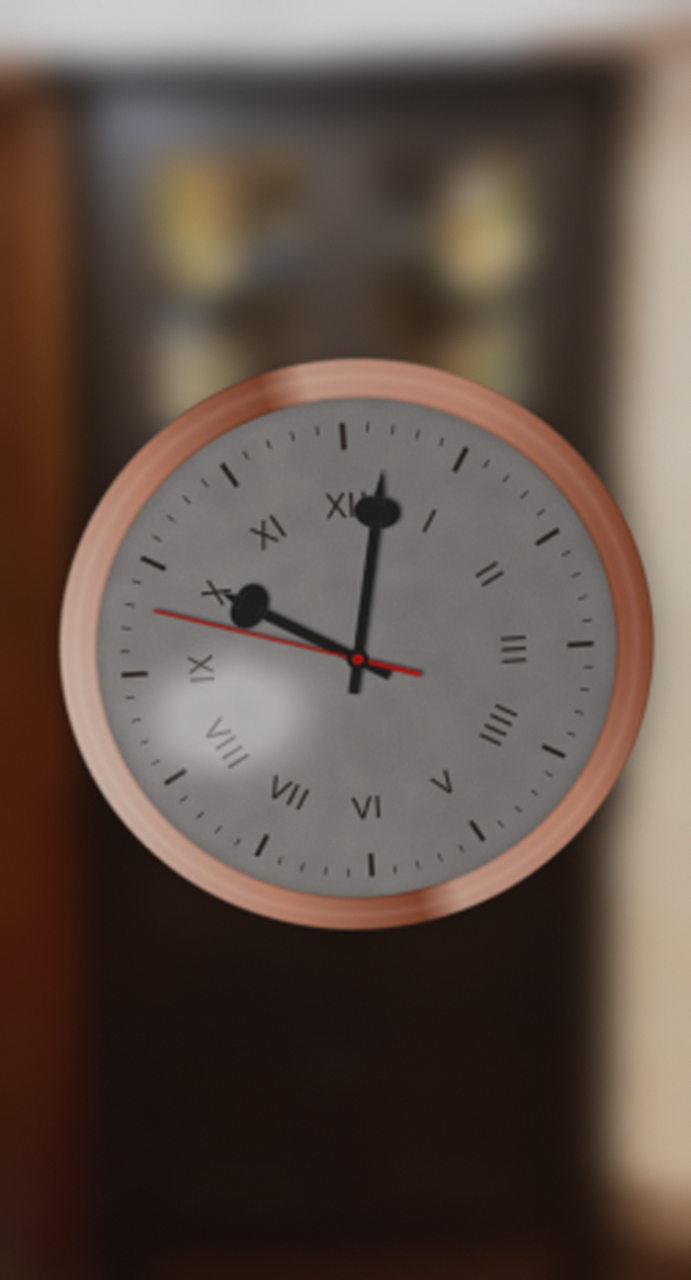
10:01:48
